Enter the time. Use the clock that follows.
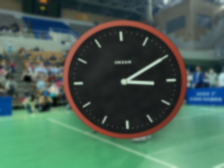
3:10
